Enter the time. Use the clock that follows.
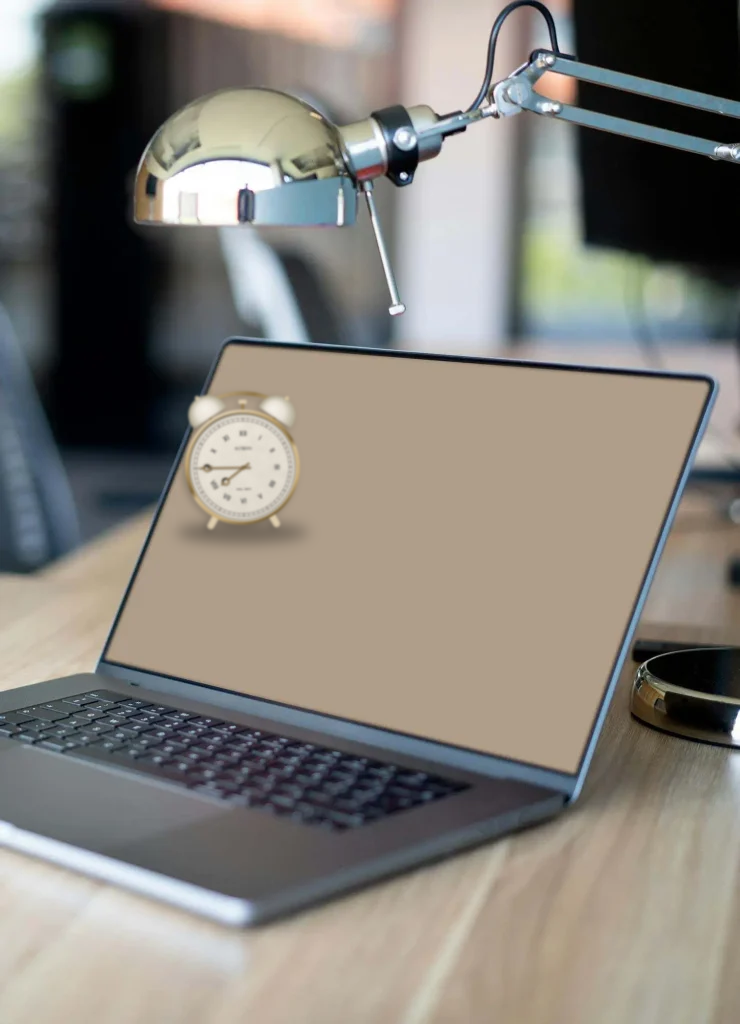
7:45
